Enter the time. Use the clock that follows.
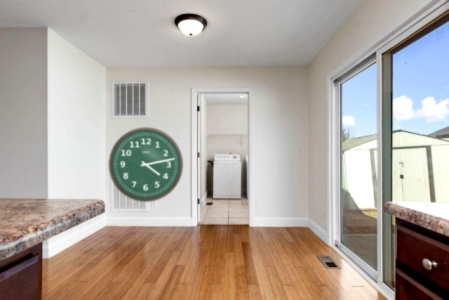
4:13
